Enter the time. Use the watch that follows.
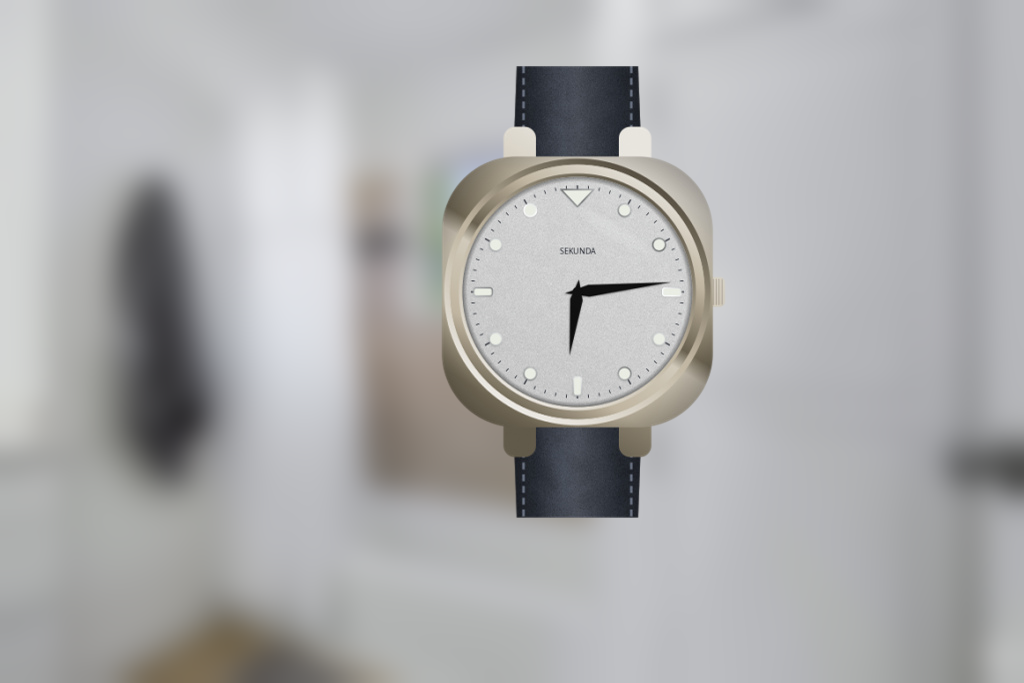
6:14
